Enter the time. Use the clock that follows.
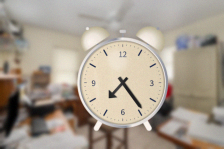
7:24
